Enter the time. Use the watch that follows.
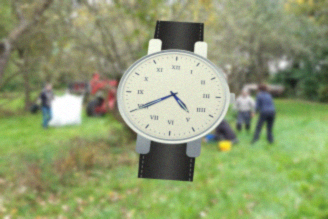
4:40
